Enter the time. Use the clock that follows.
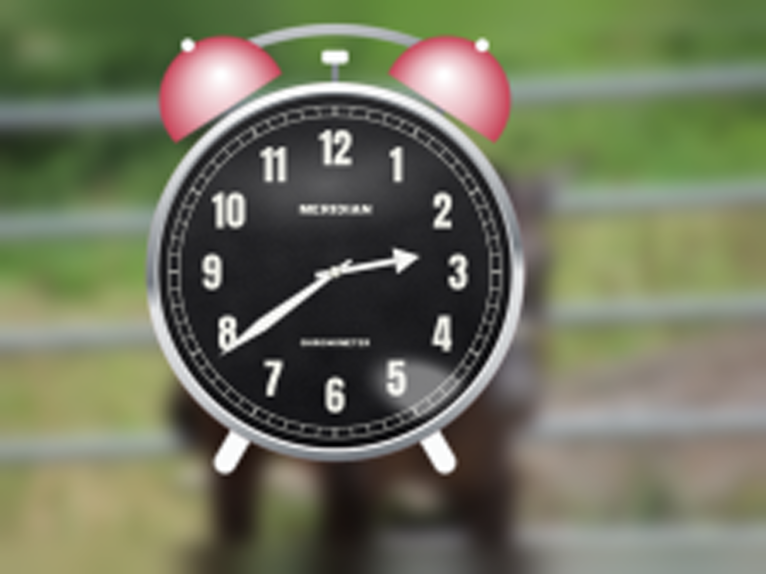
2:39
